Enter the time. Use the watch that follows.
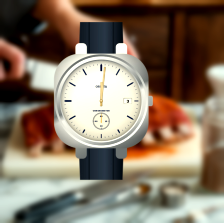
12:01
